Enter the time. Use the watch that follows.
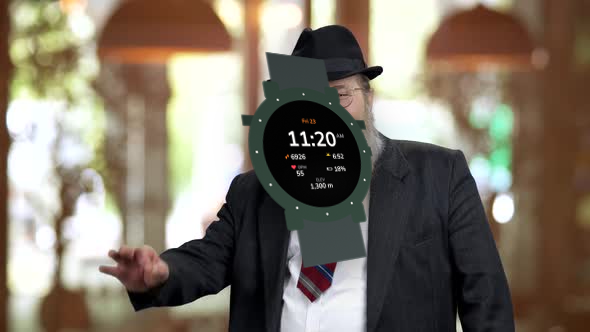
11:20
